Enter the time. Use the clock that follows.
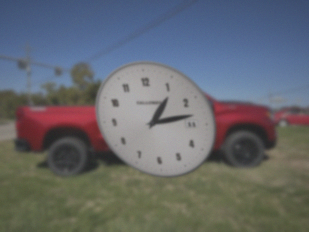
1:13
